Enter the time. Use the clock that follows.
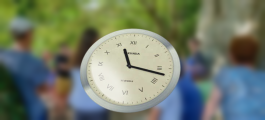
11:17
